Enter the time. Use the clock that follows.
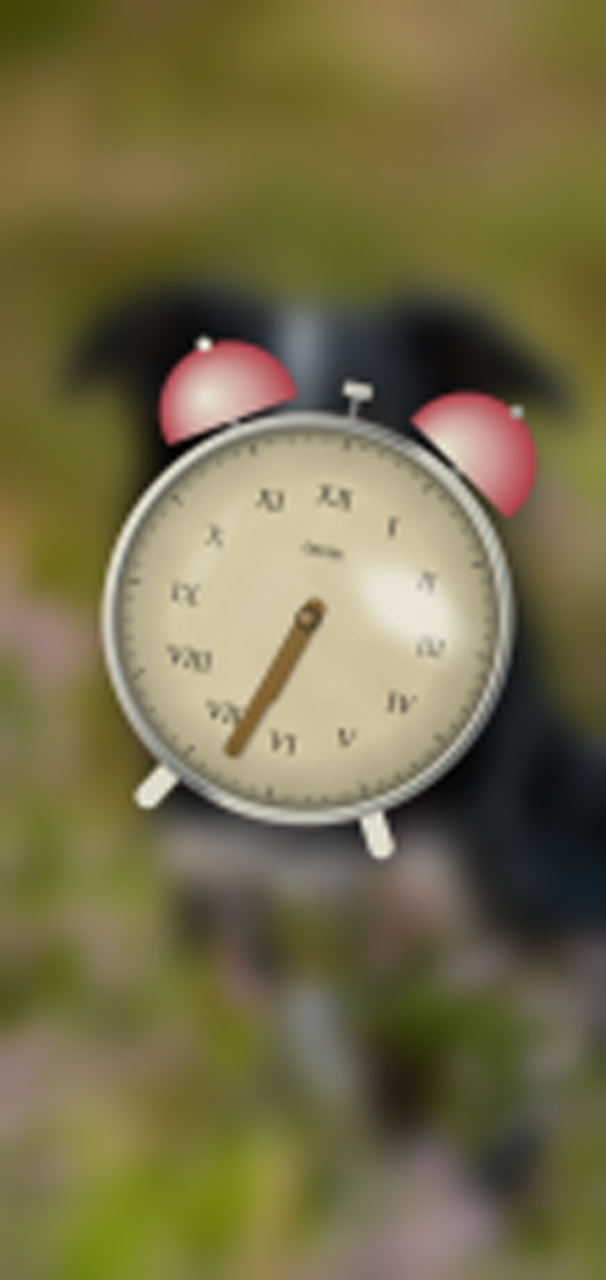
6:33
